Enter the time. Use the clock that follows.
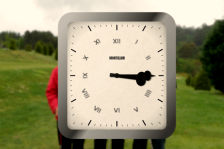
3:15
